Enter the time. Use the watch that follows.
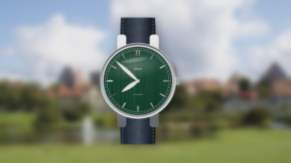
7:52
